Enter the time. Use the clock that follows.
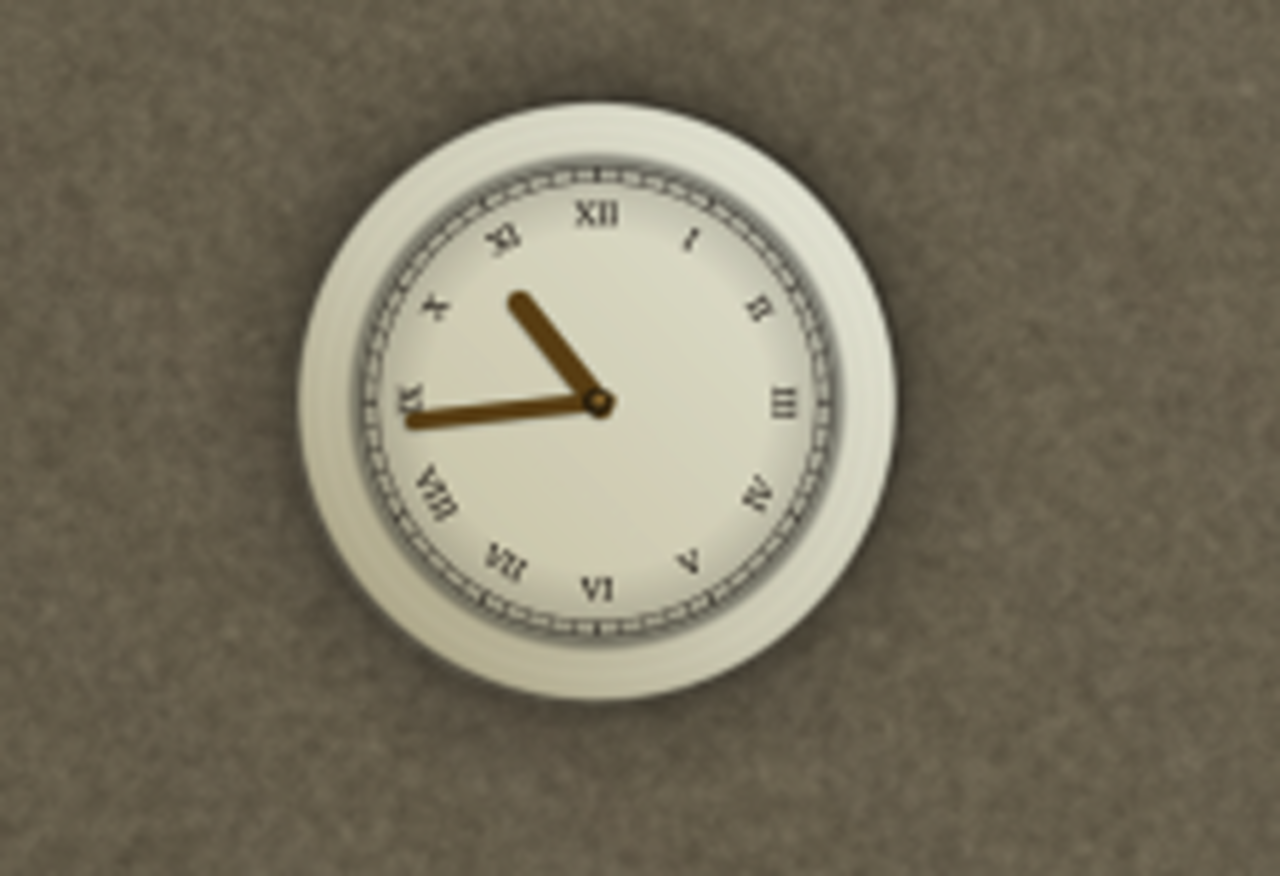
10:44
